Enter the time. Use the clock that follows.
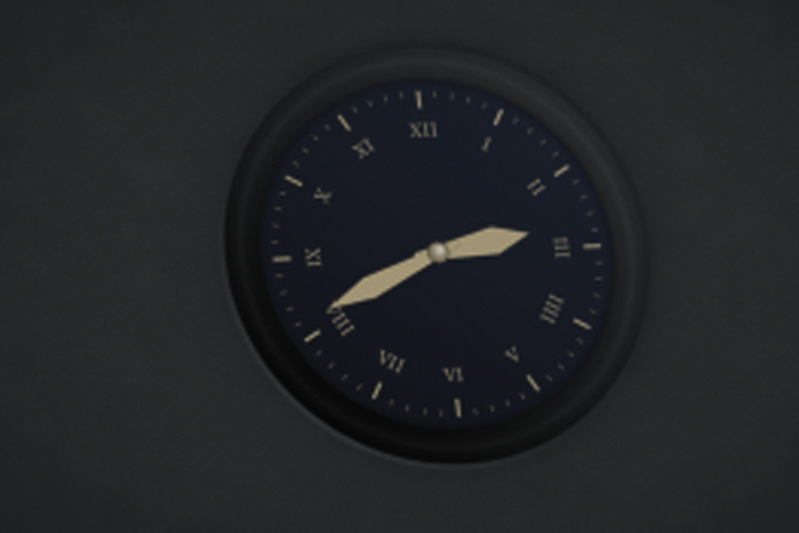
2:41
